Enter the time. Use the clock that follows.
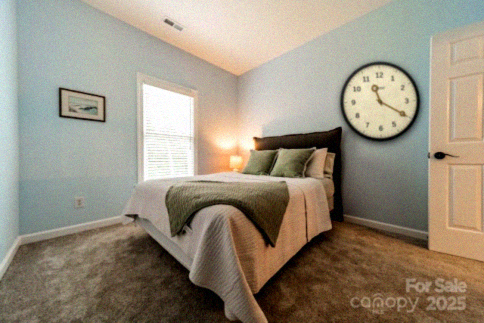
11:20
